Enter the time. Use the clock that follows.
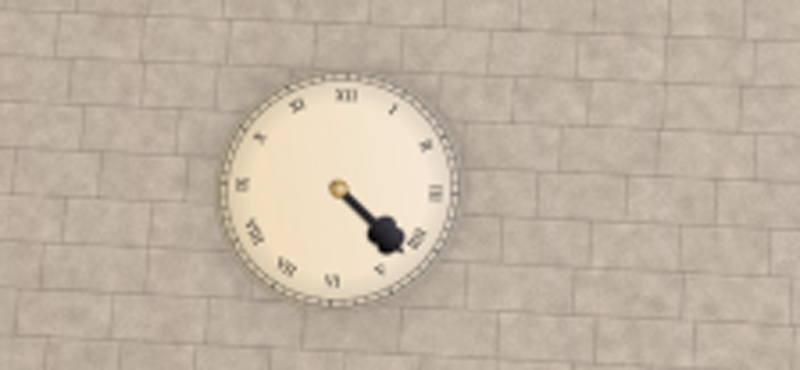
4:22
